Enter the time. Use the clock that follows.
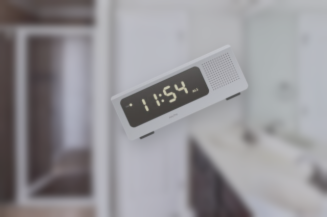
11:54
